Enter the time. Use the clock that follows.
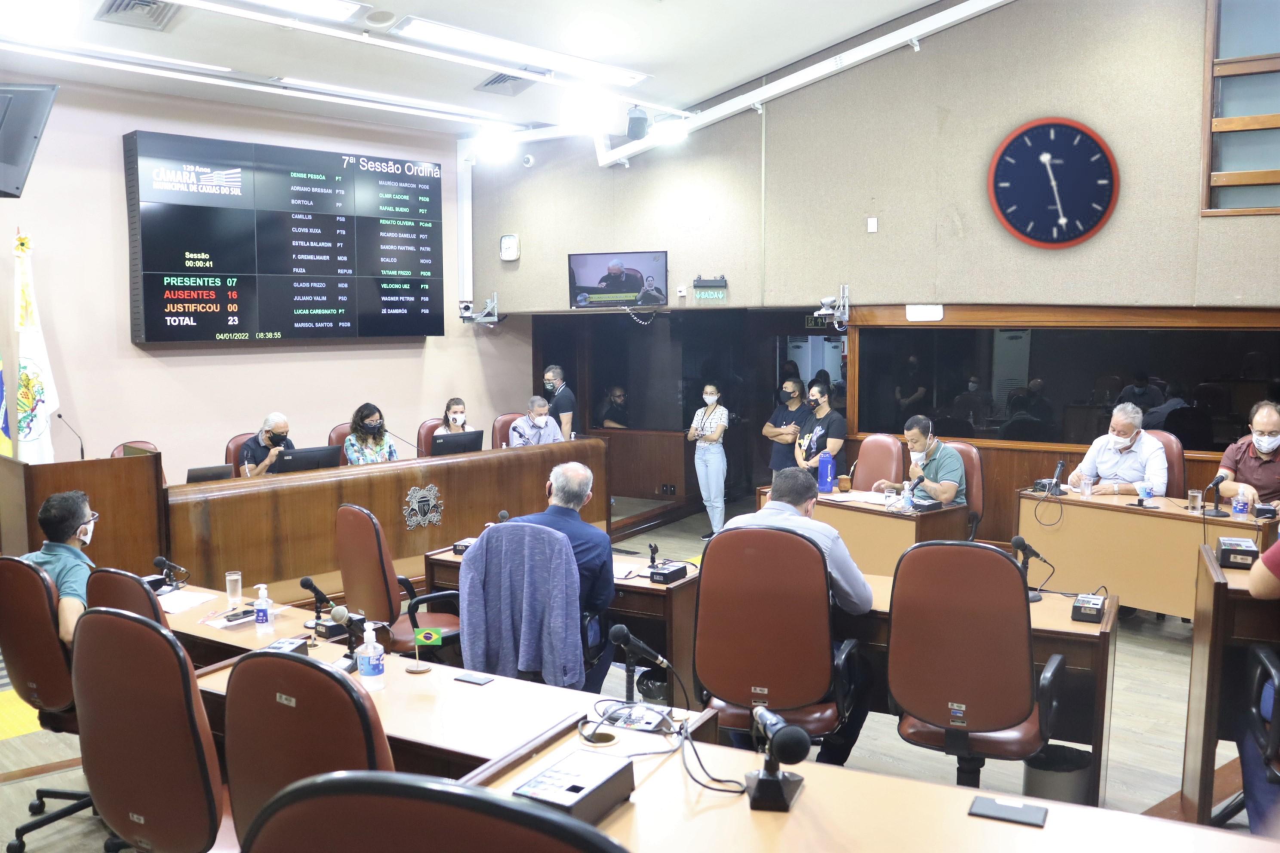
11:28
